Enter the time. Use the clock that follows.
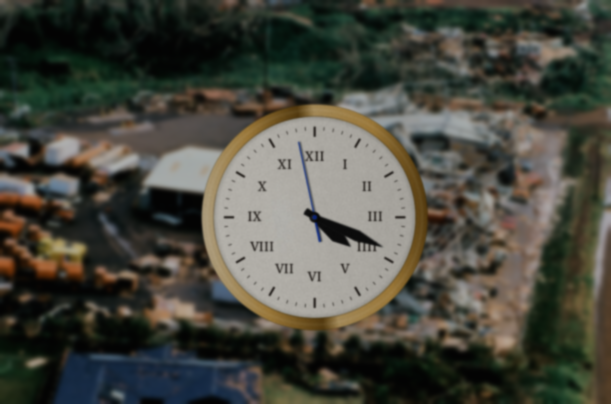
4:18:58
